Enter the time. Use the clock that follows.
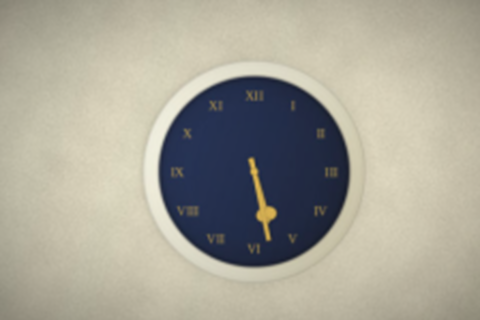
5:28
